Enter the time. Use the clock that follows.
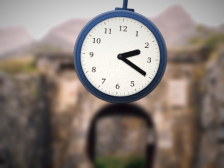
2:20
